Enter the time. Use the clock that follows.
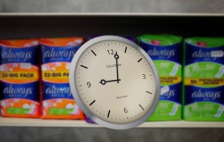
9:02
